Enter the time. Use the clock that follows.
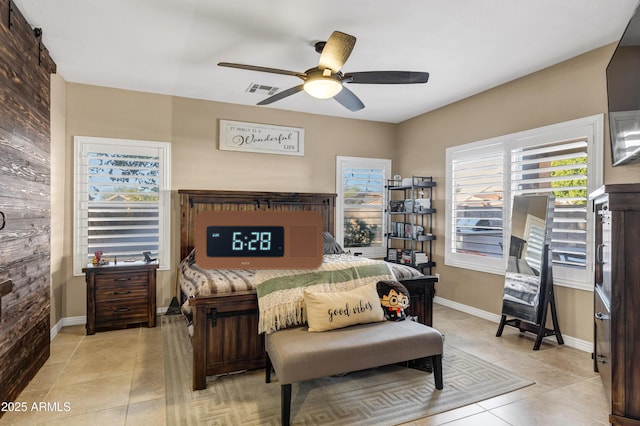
6:28
